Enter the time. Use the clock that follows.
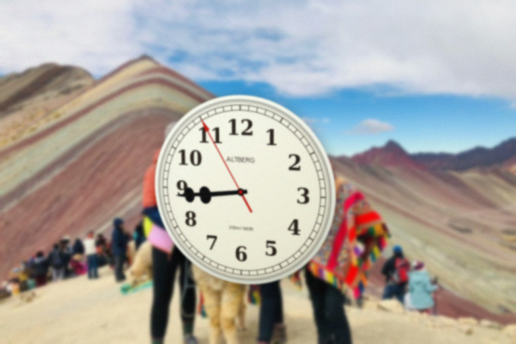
8:43:55
